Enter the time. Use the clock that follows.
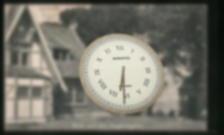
6:31
